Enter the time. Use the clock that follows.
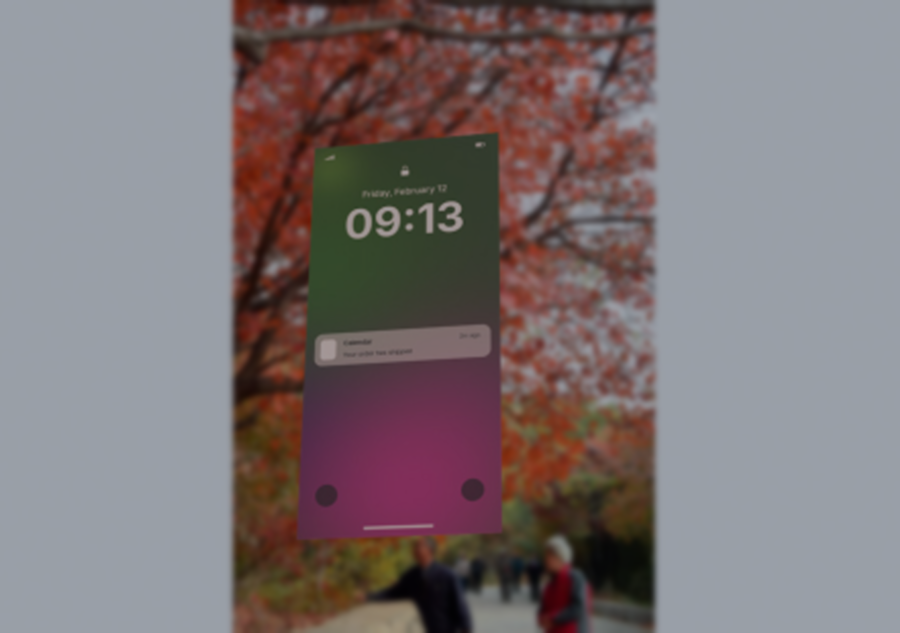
9:13
